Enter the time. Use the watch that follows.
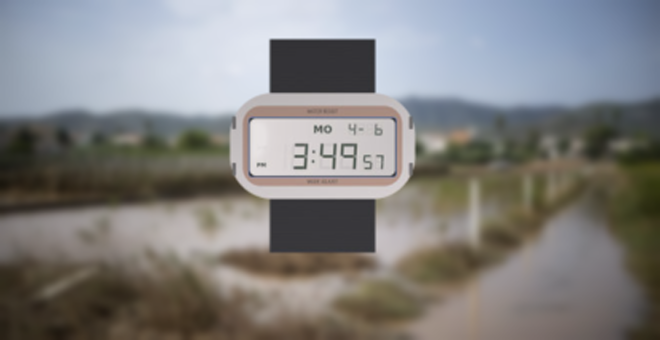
3:49:57
